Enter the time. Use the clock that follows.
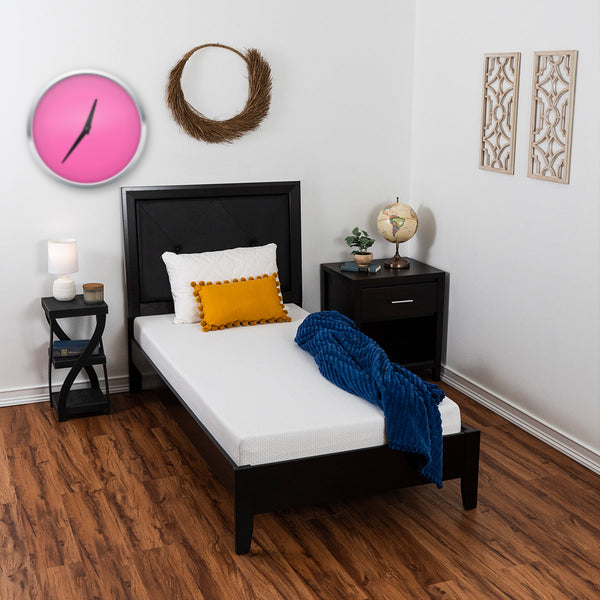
12:36
